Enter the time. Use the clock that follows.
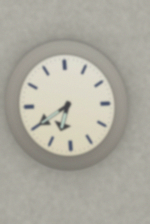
6:40
